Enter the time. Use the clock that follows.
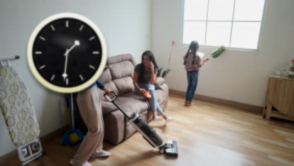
1:31
